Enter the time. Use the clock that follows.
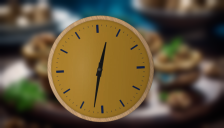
12:32
